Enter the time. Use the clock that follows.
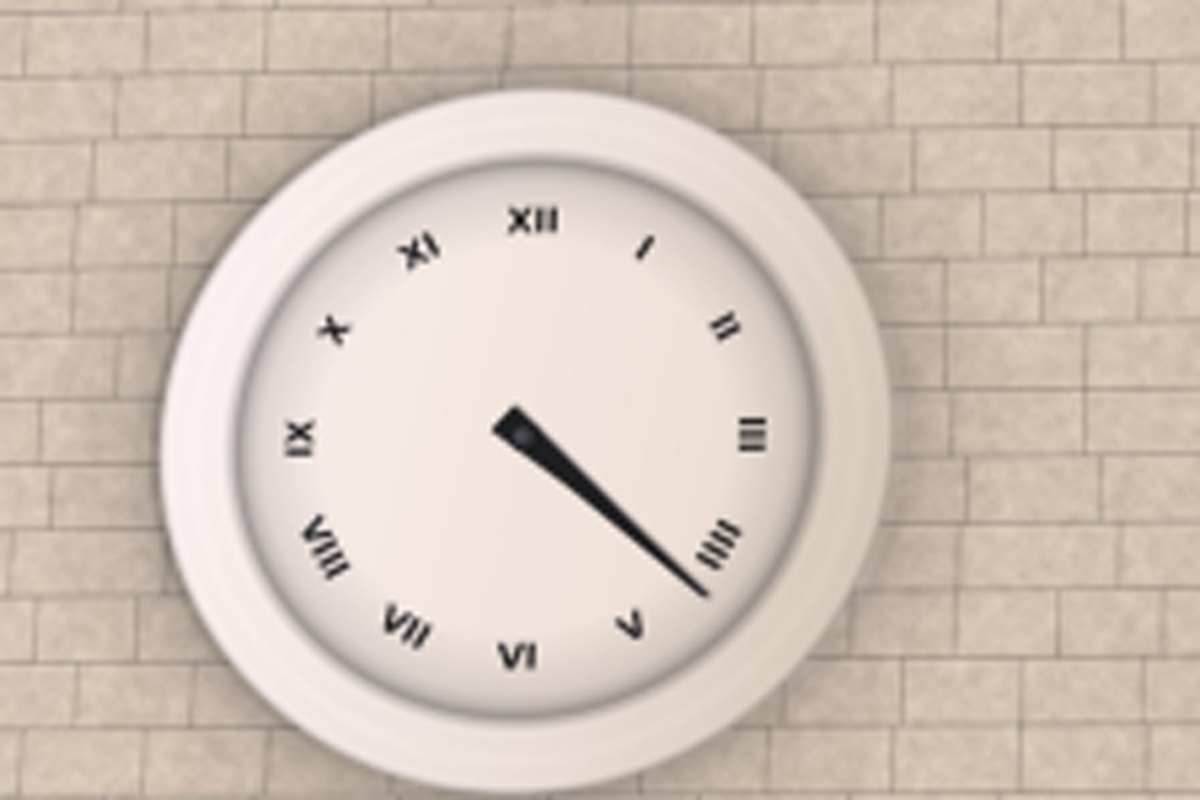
4:22
